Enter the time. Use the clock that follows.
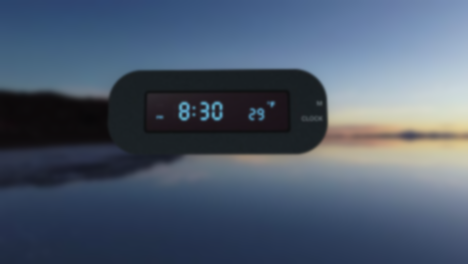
8:30
